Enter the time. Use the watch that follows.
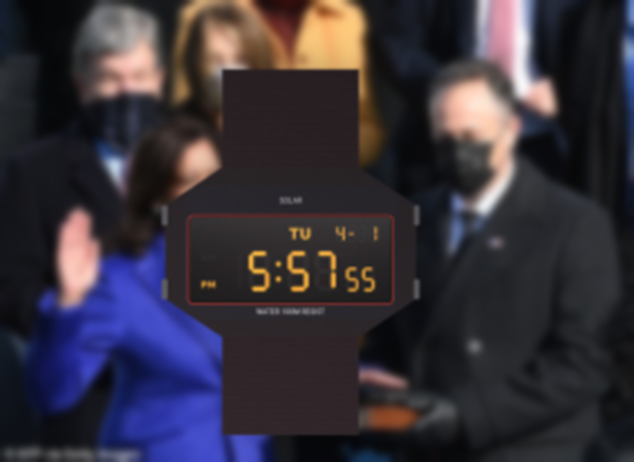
5:57:55
